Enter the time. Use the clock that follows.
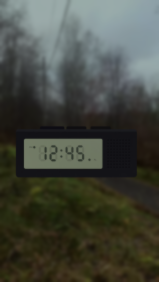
12:45
